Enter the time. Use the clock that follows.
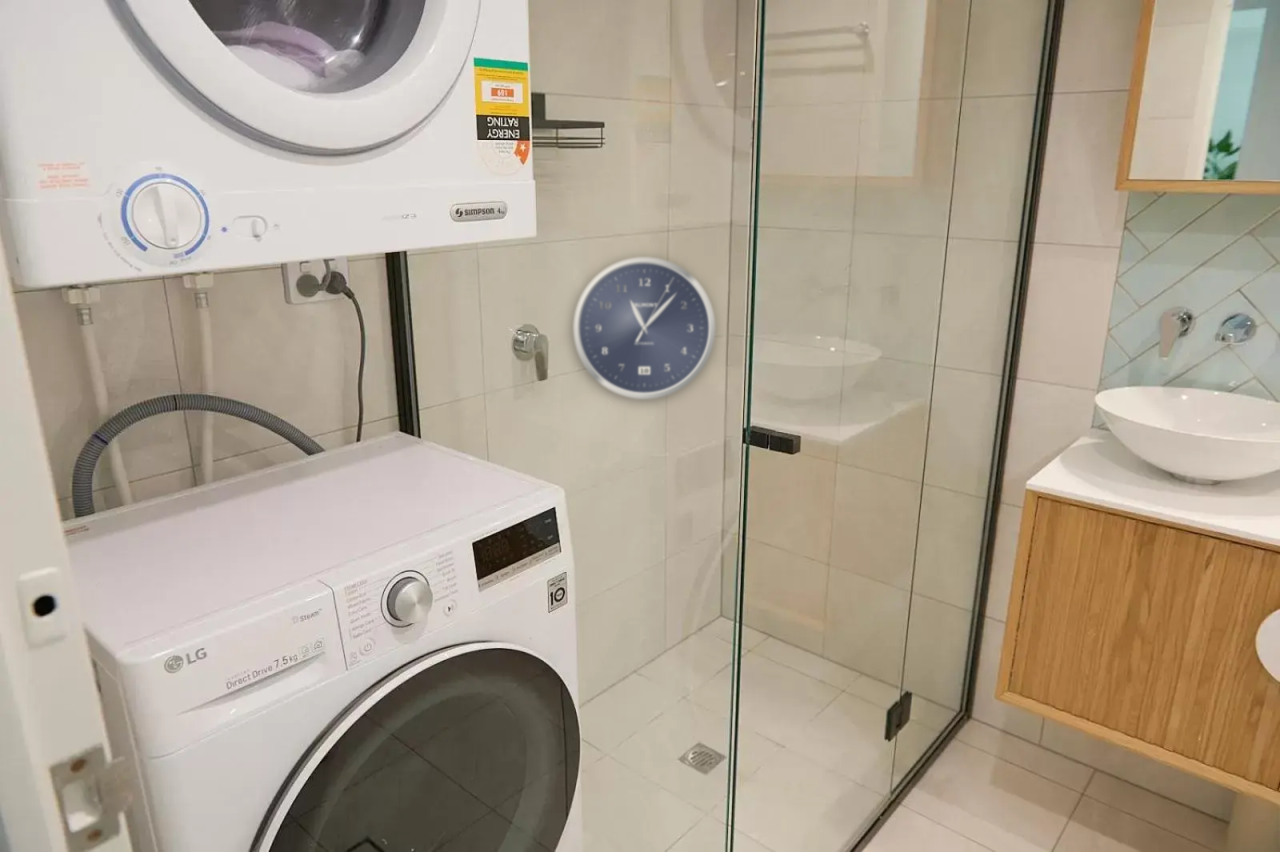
11:07:05
